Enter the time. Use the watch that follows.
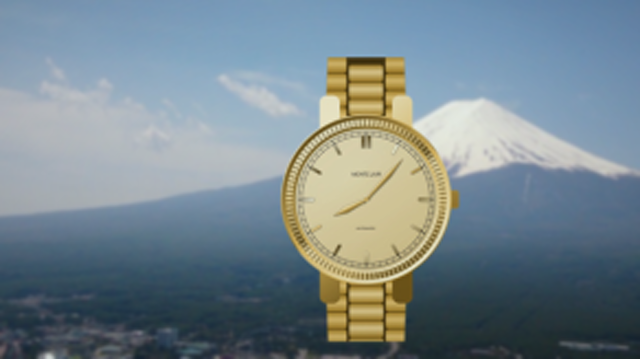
8:07
